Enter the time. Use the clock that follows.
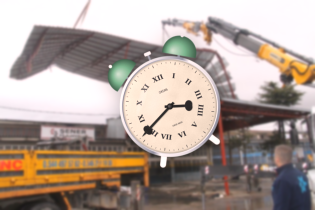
3:41
